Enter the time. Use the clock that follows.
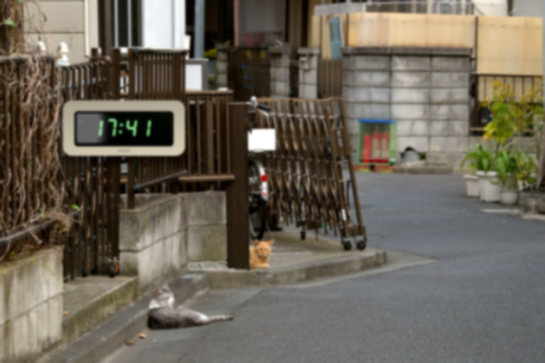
17:41
